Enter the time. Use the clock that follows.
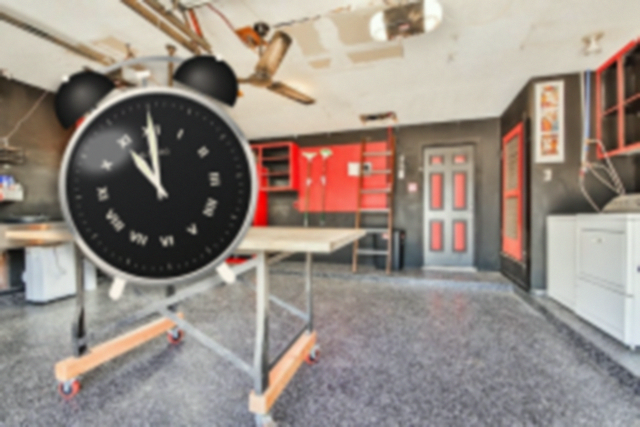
11:00
